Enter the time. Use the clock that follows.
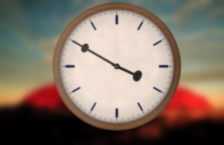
3:50
